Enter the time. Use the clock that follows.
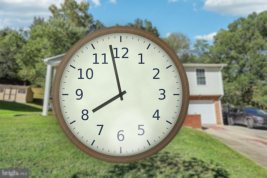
7:58
